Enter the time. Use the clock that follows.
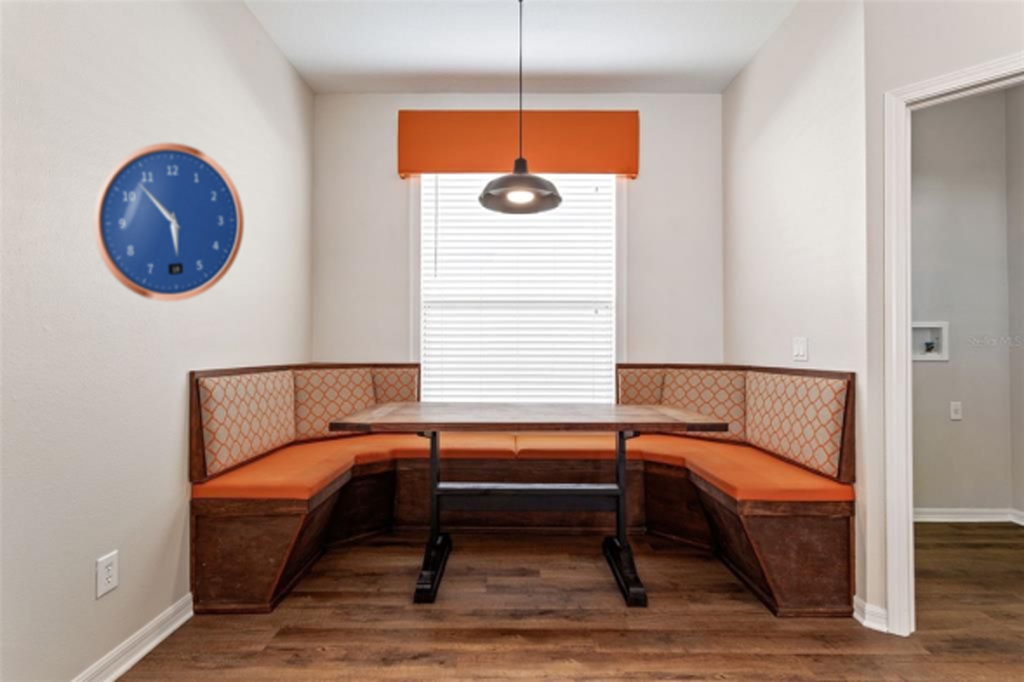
5:53
